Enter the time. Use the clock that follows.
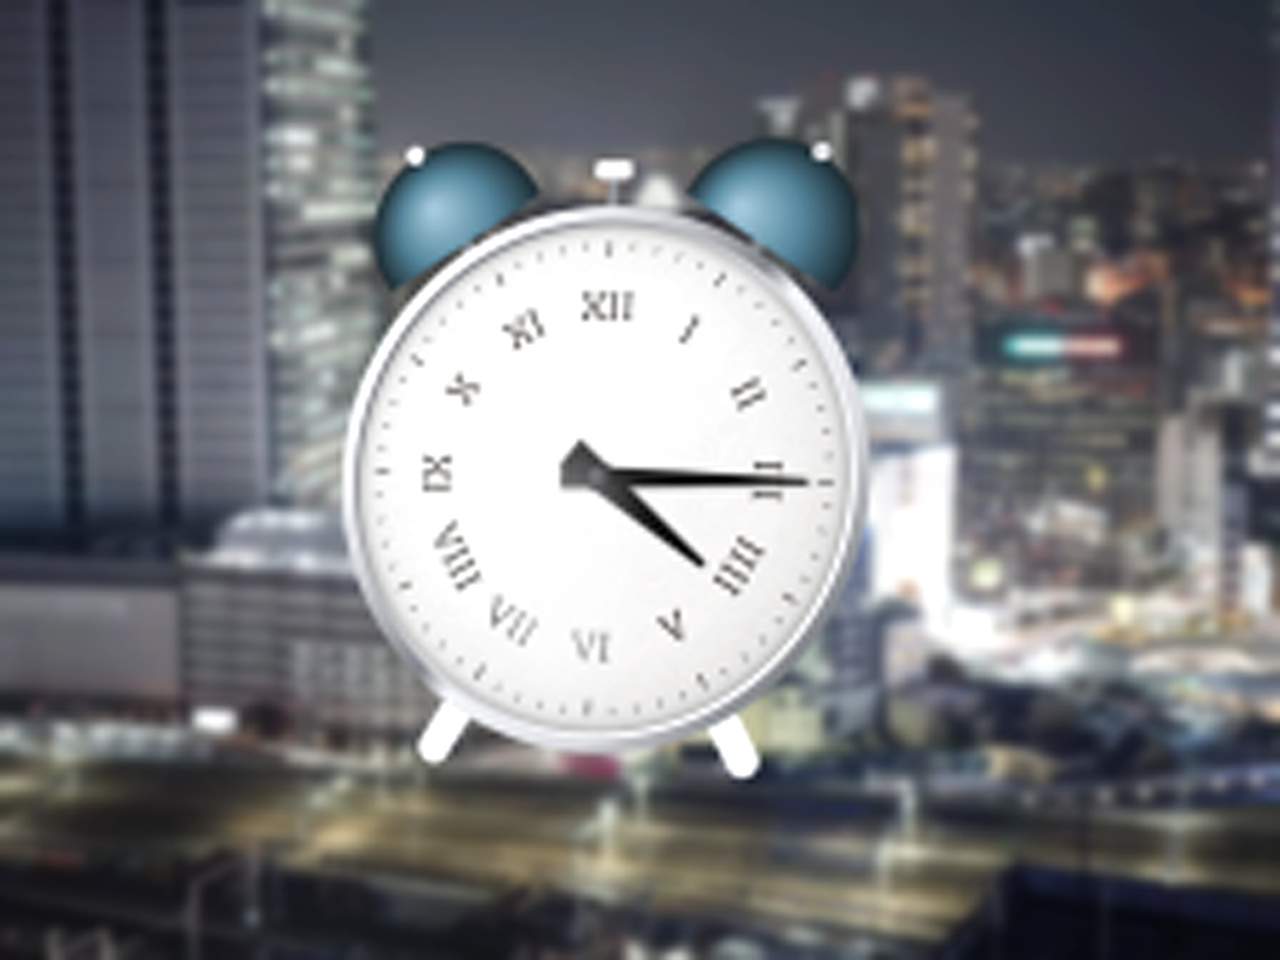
4:15
